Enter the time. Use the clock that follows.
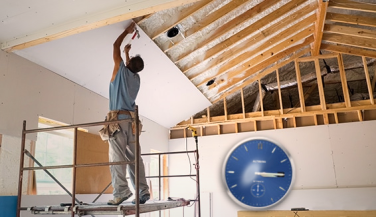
3:15
